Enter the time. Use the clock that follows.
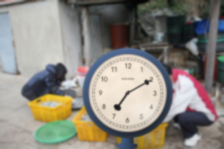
7:10
